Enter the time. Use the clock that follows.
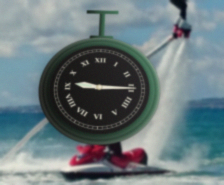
9:15
